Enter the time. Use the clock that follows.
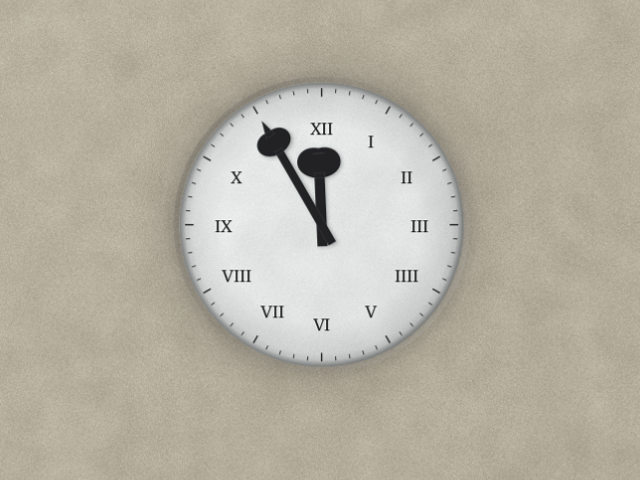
11:55
